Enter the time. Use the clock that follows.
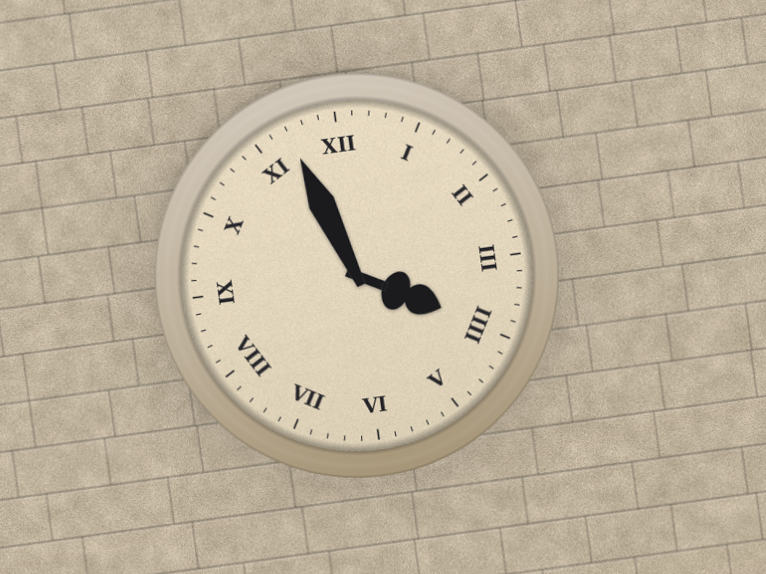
3:57
